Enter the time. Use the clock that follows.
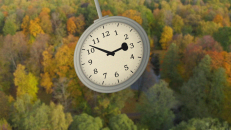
2:52
